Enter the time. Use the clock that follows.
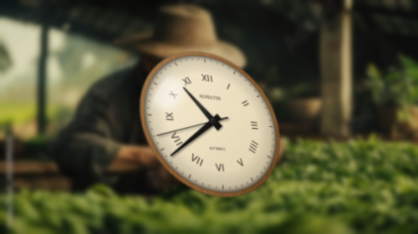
10:38:42
